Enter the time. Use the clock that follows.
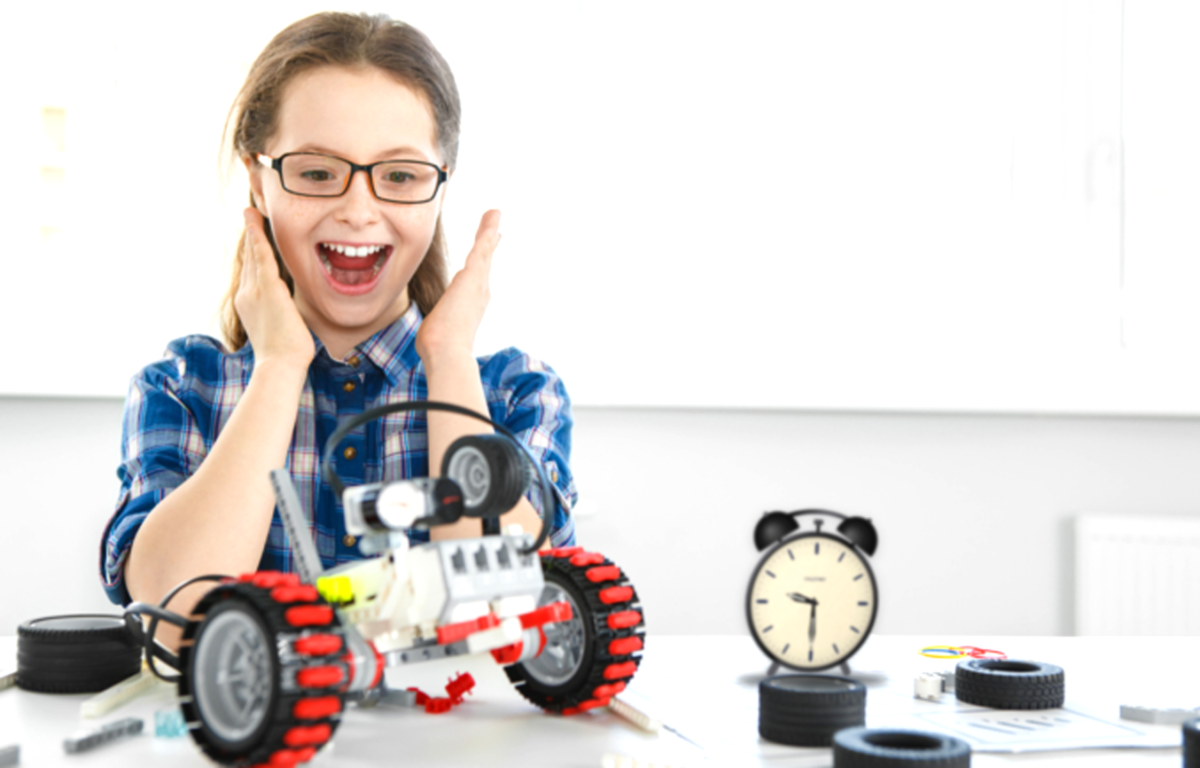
9:30
